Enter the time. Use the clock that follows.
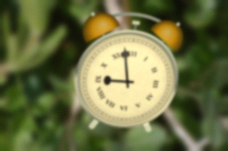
8:58
